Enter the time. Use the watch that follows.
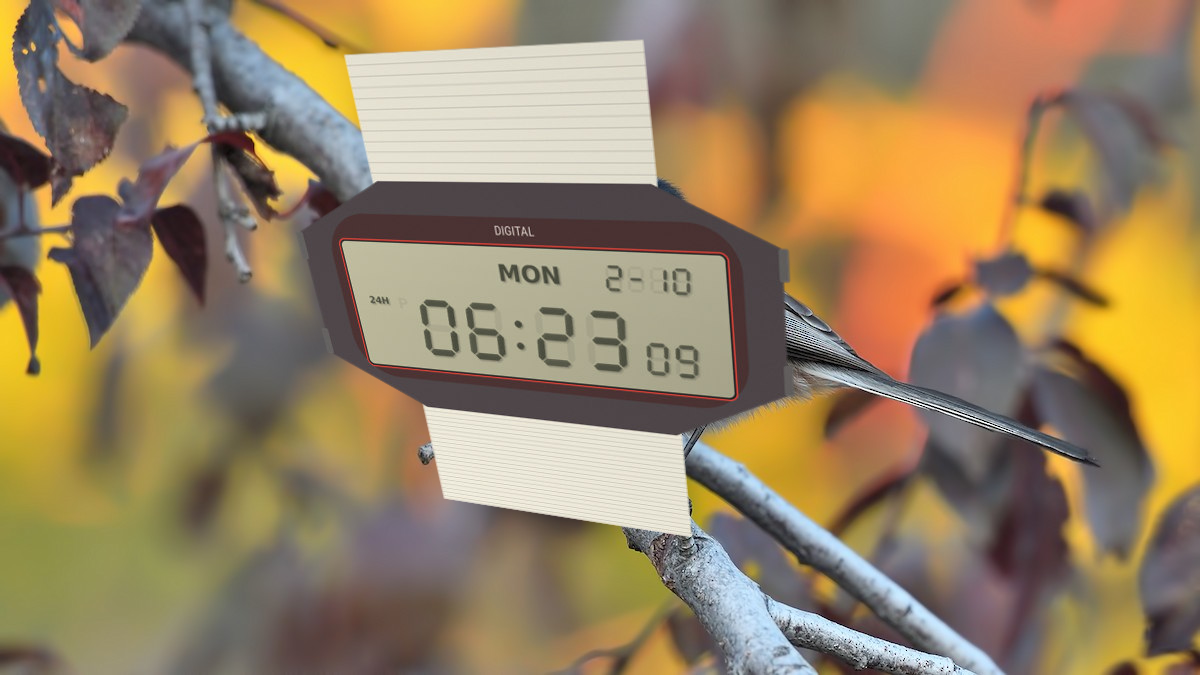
6:23:09
